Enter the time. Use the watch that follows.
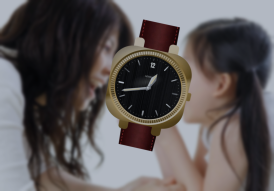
12:42
